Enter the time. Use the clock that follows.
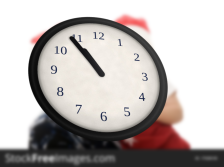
10:54
